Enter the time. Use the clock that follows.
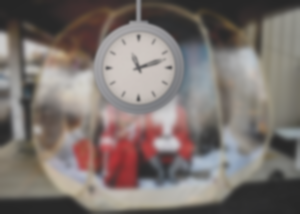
11:12
